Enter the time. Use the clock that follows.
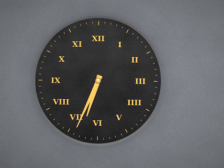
6:34
